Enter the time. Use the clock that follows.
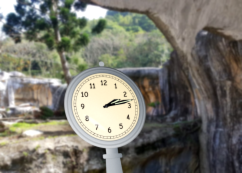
2:13
